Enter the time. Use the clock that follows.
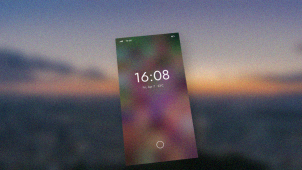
16:08
